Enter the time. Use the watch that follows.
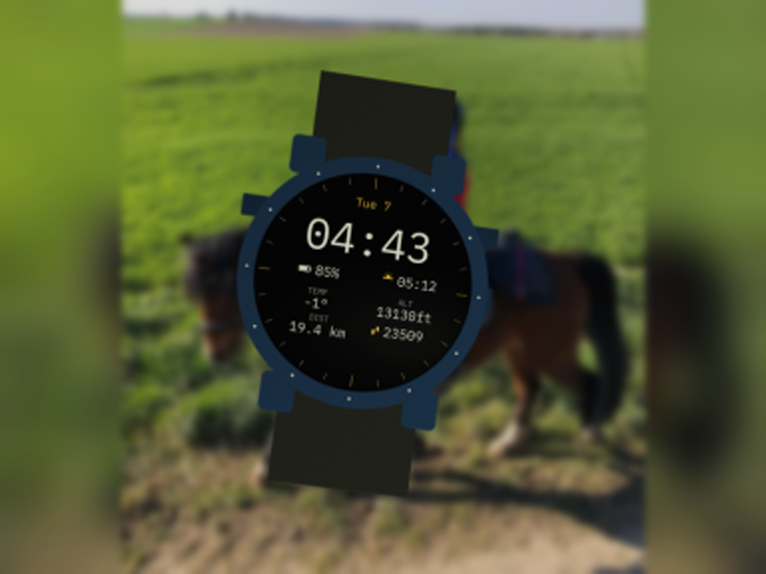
4:43
